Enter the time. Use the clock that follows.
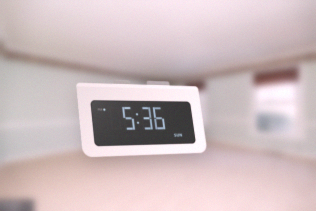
5:36
